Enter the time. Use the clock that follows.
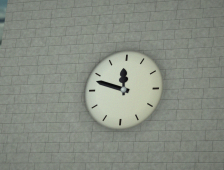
11:48
